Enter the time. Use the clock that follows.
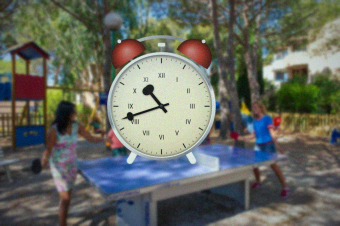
10:42
